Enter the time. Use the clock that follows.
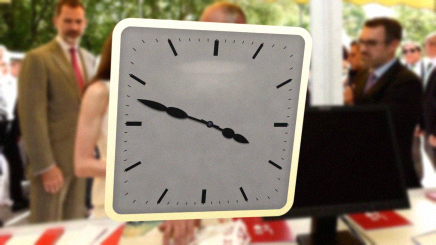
3:48
